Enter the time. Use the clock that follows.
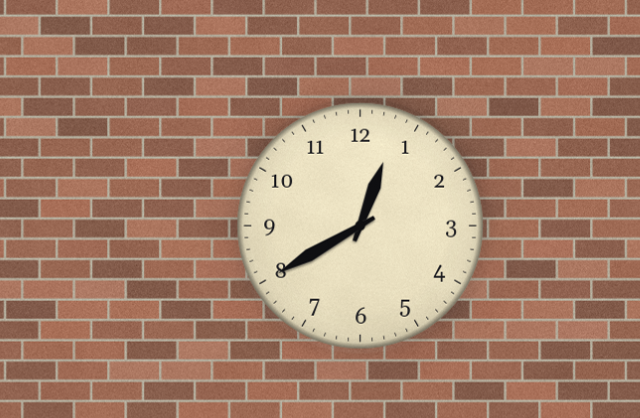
12:40
